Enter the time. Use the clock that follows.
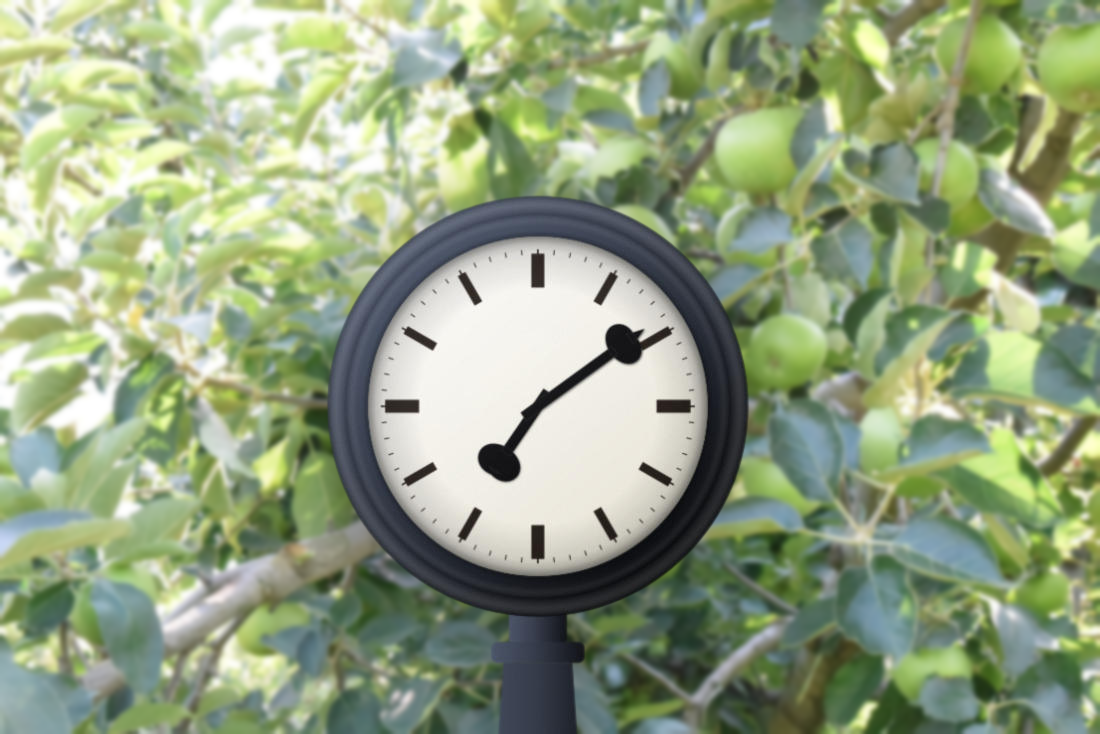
7:09
